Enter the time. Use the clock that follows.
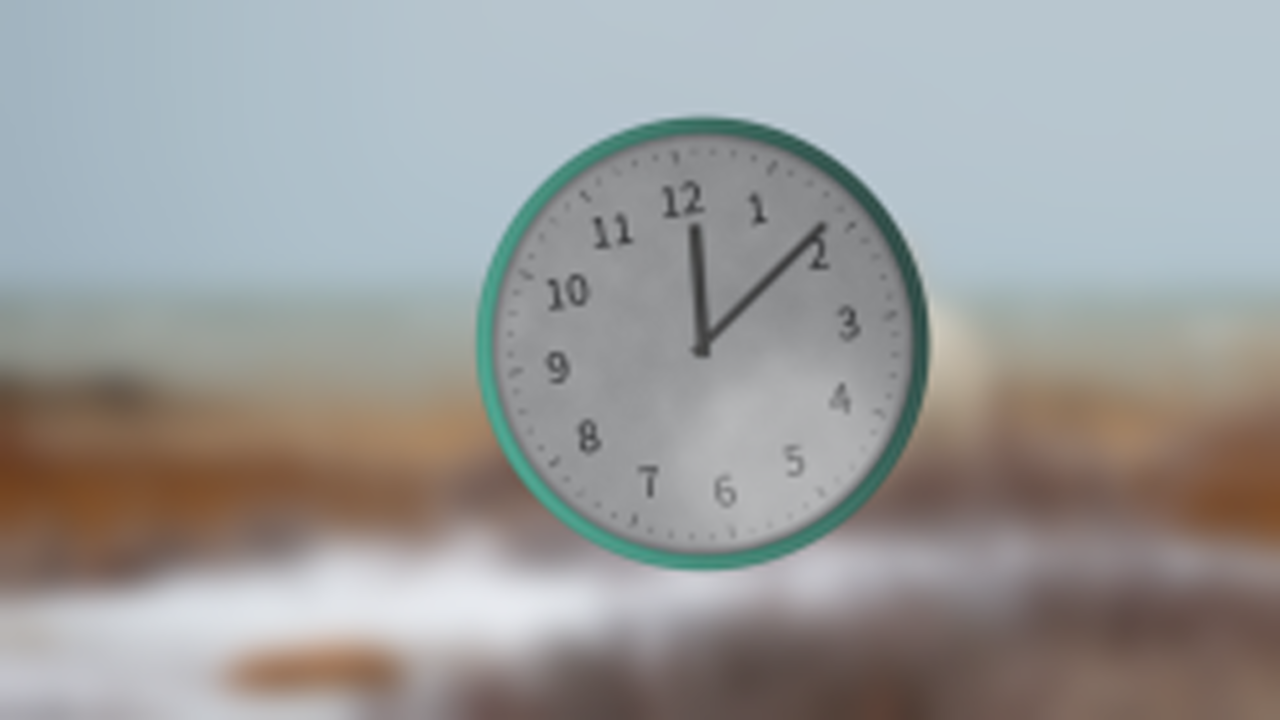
12:09
